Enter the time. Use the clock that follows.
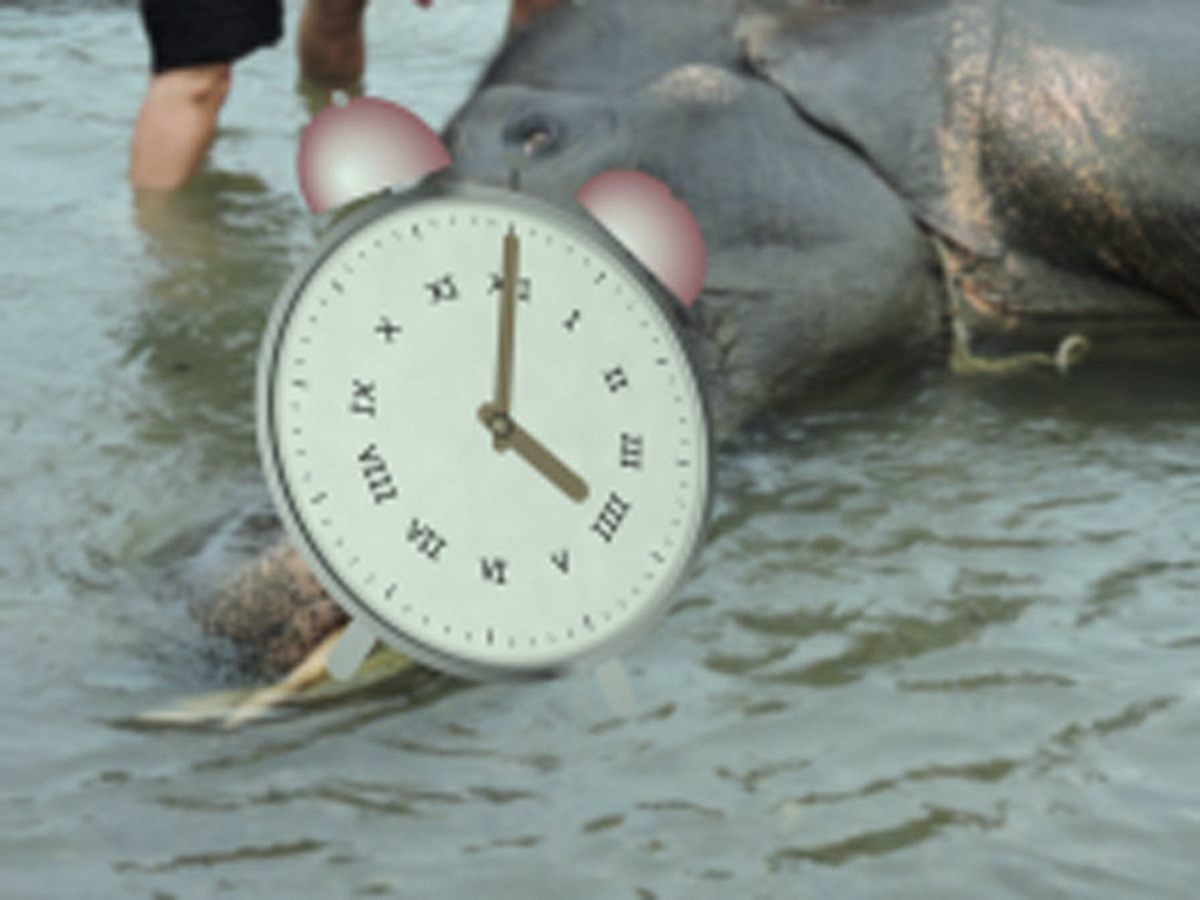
4:00
